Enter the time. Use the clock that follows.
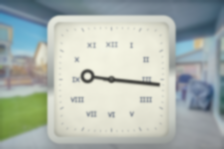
9:16
